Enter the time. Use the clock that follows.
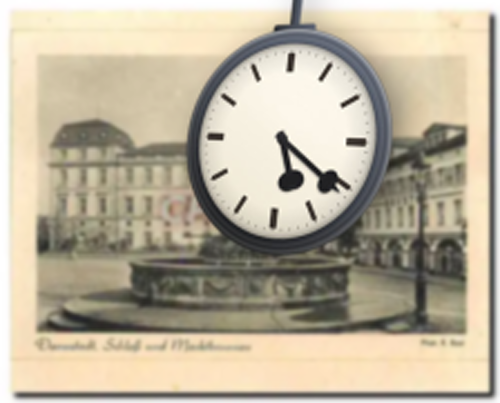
5:21
